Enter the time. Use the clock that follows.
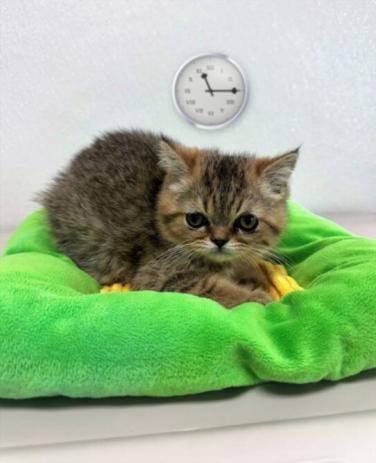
11:15
